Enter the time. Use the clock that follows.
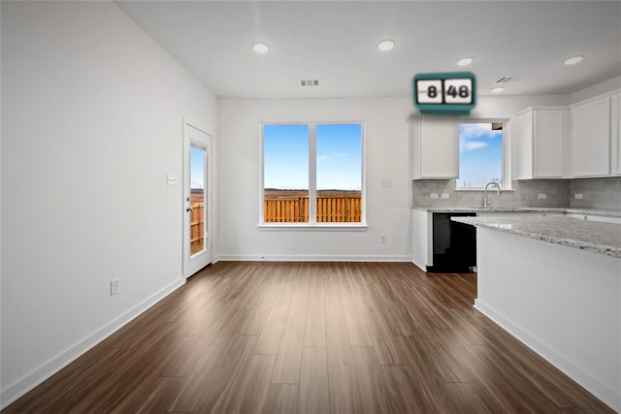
8:48
